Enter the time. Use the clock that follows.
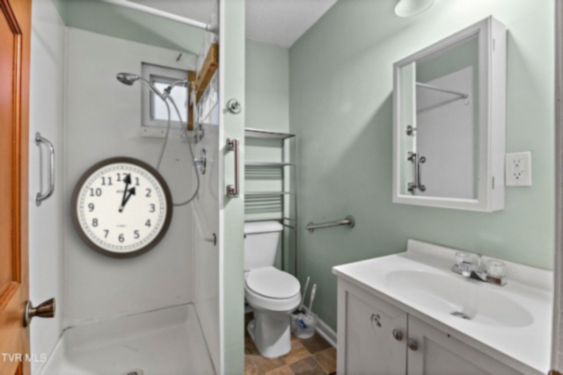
1:02
